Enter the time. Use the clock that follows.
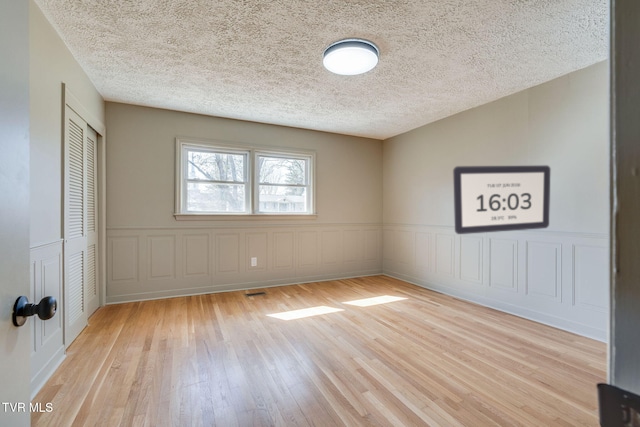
16:03
